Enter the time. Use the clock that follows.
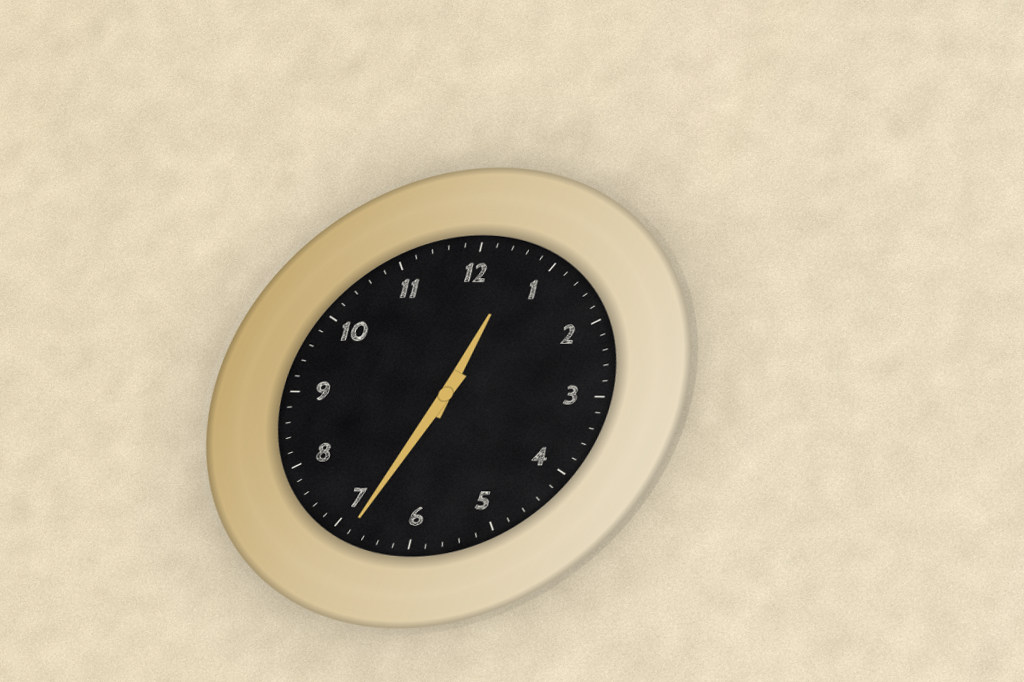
12:34
